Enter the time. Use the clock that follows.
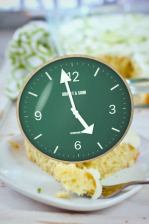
4:58
